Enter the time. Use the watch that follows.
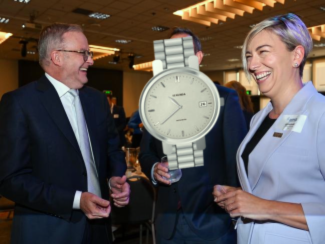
10:39
